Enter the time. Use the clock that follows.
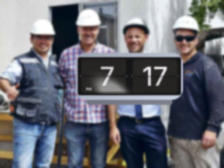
7:17
